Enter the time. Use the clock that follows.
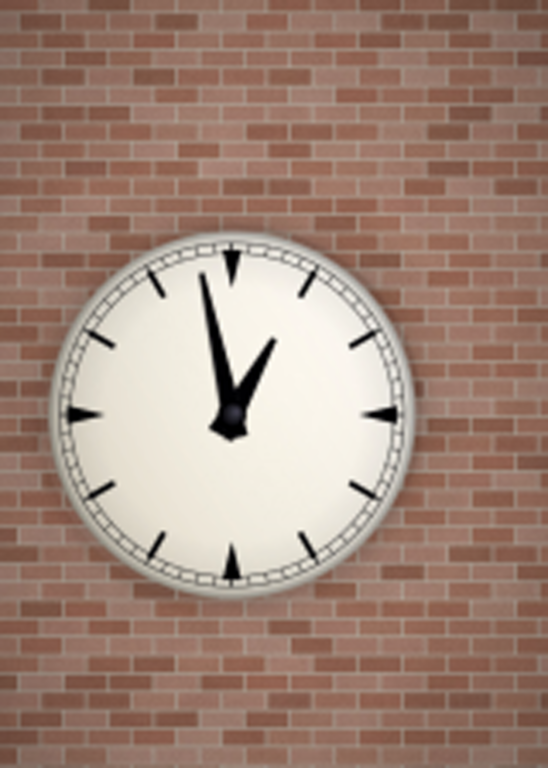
12:58
